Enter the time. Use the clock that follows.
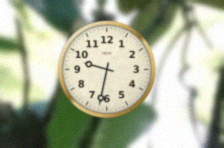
9:32
